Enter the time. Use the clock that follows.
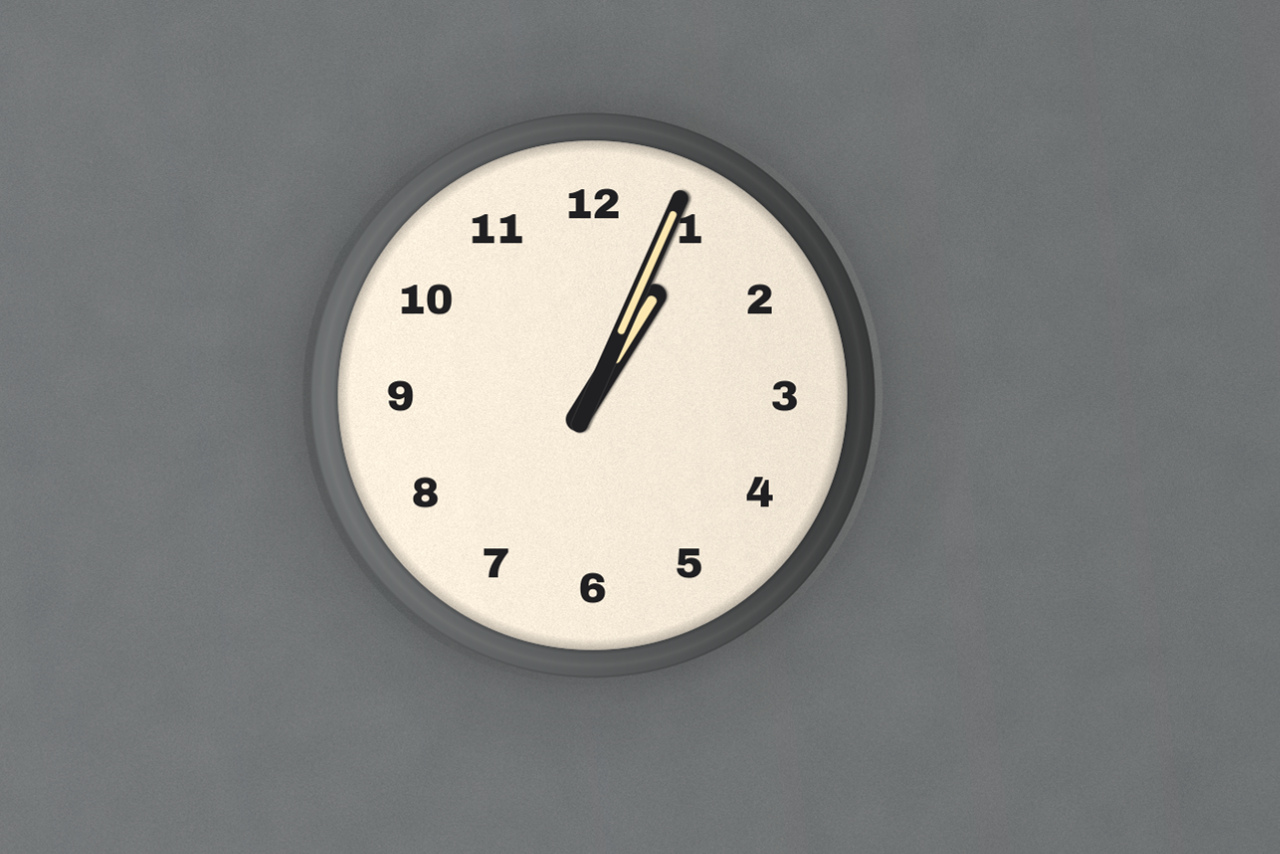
1:04
